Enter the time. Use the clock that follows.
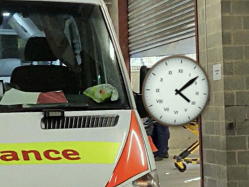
4:08
